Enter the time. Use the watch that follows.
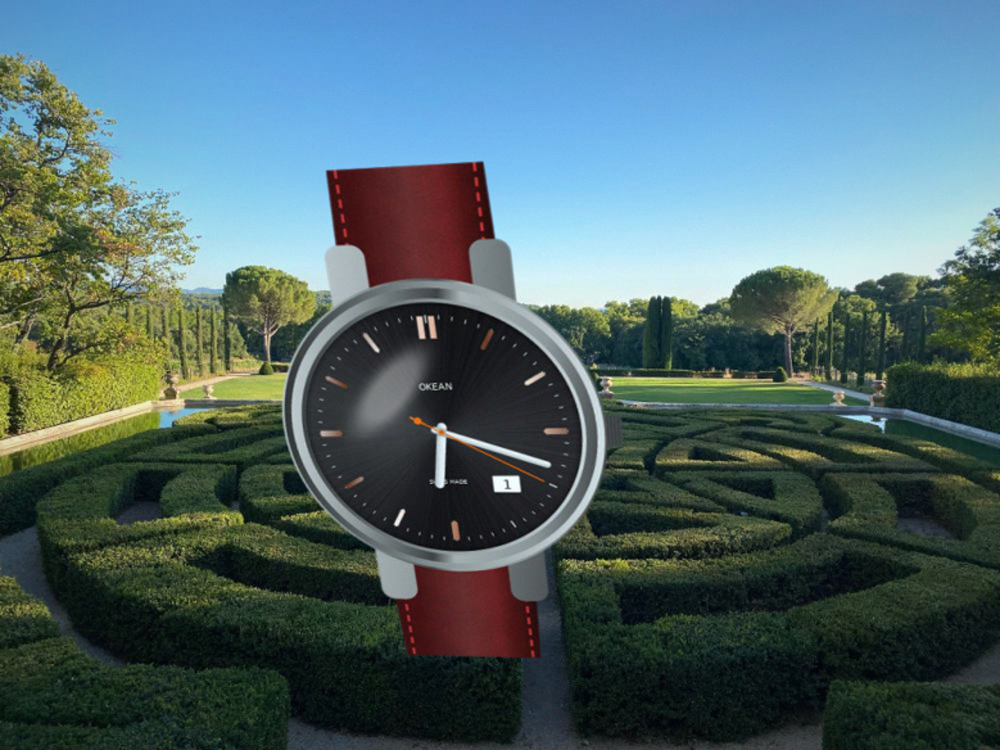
6:18:20
